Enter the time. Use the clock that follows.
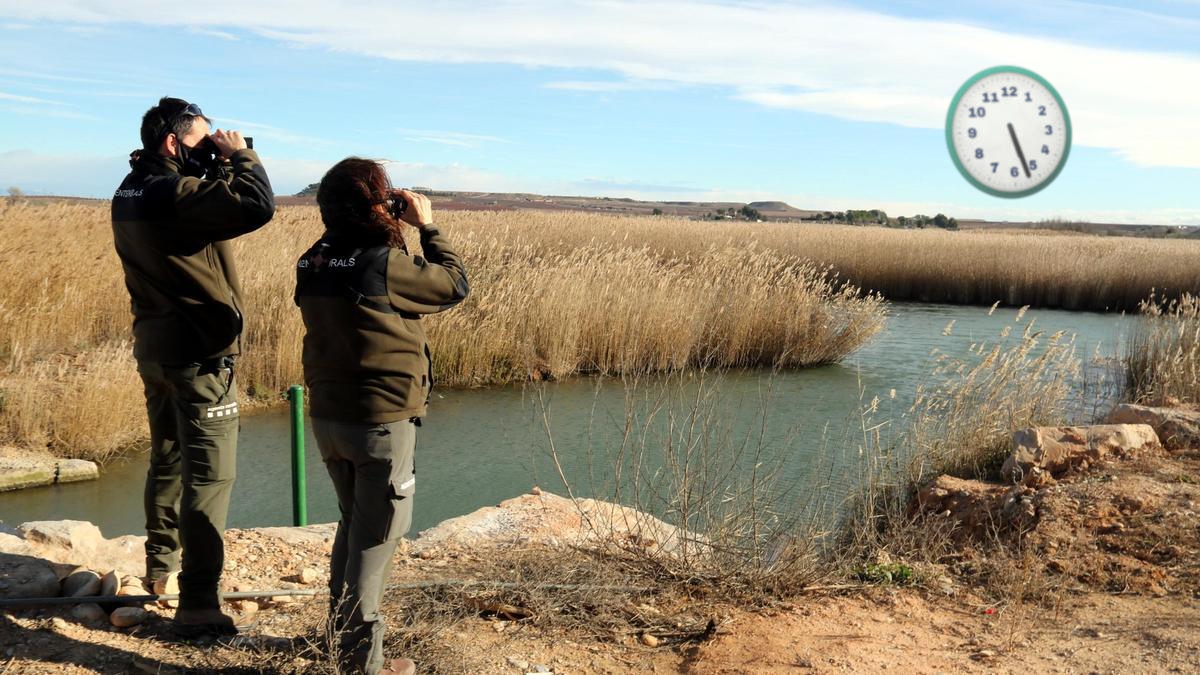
5:27
